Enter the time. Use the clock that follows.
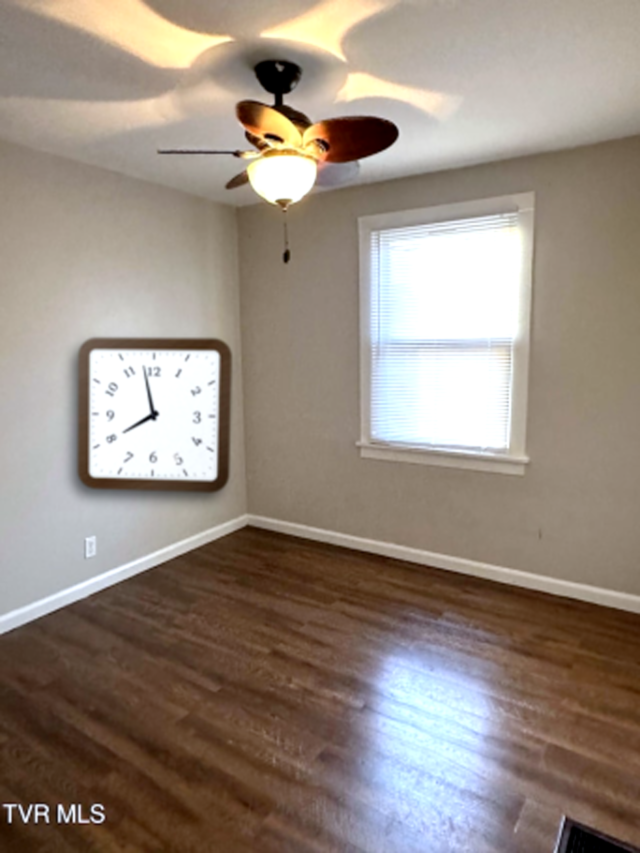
7:58
